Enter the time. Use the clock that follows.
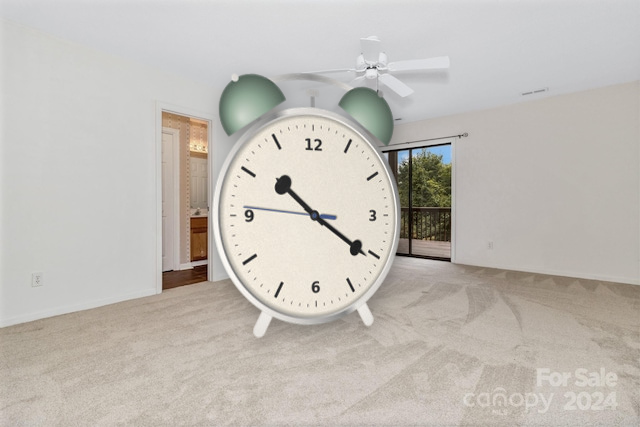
10:20:46
